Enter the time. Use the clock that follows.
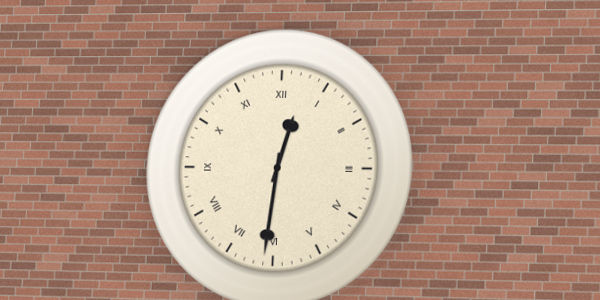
12:31
